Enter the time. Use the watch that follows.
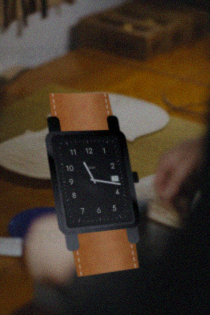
11:17
